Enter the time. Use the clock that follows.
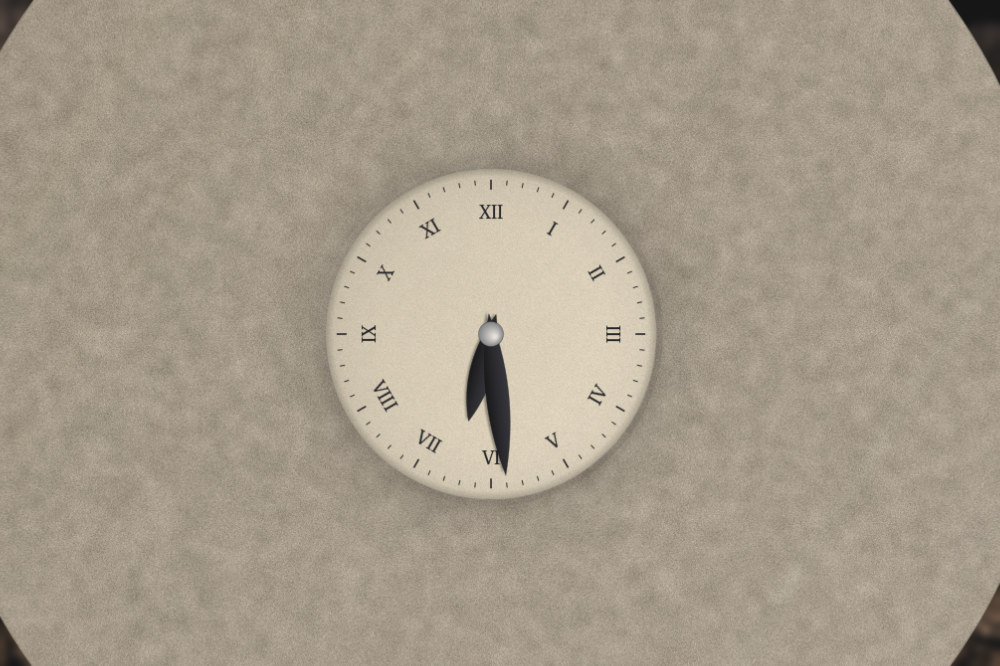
6:29
